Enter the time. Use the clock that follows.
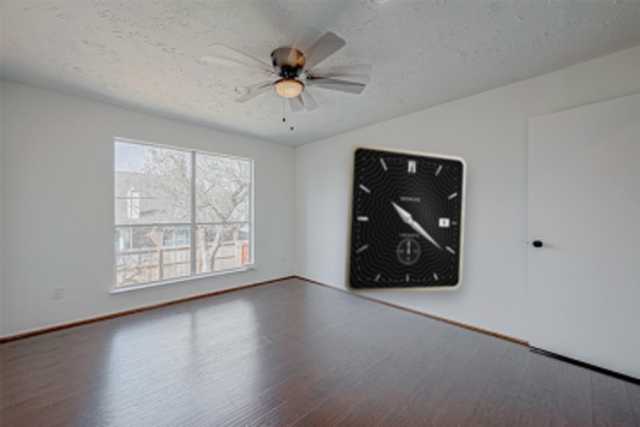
10:21
